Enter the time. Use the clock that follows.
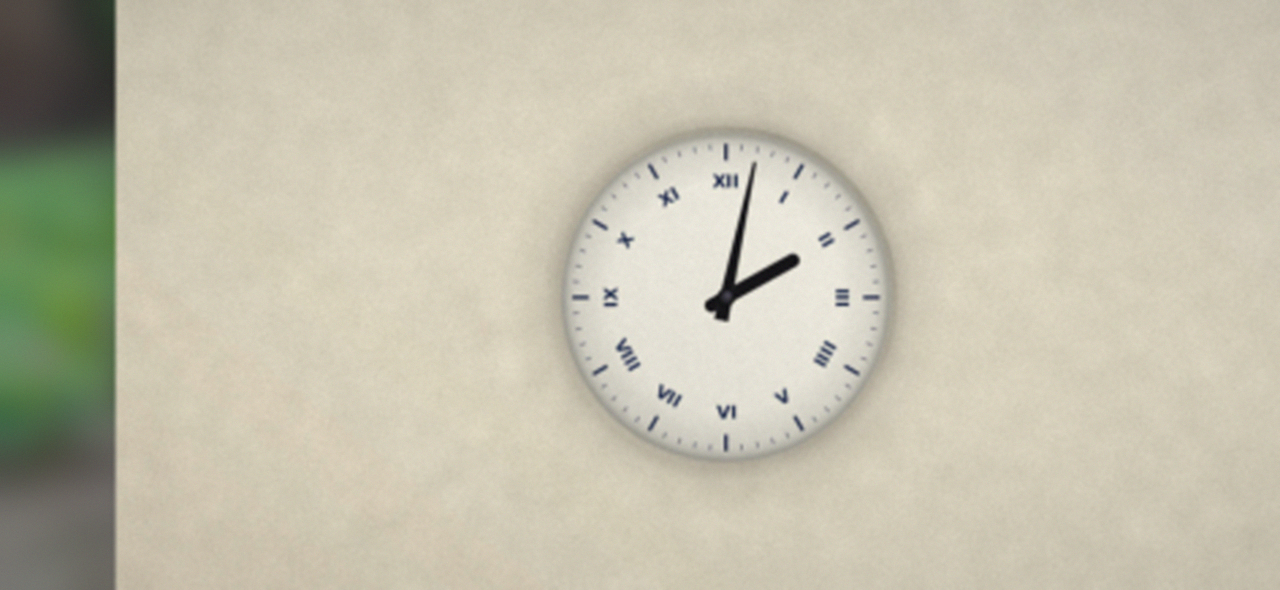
2:02
